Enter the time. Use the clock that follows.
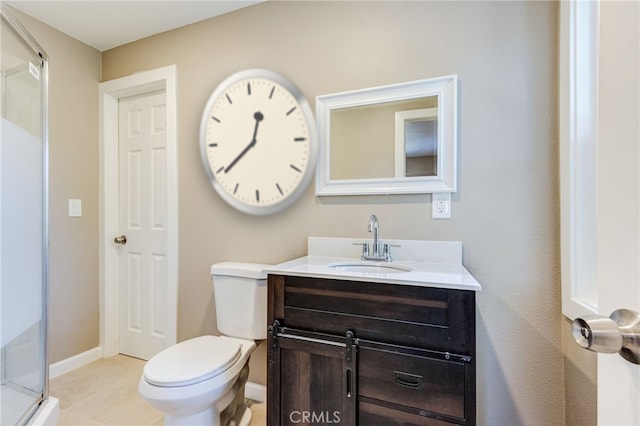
12:39
